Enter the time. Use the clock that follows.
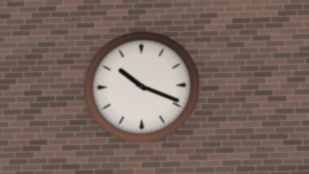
10:19
